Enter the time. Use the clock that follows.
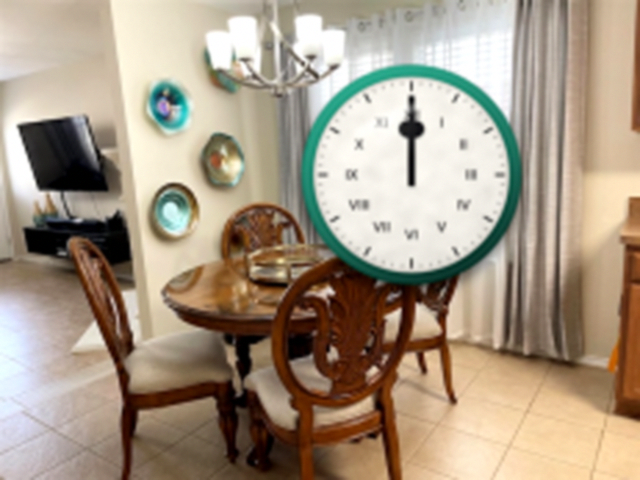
12:00
